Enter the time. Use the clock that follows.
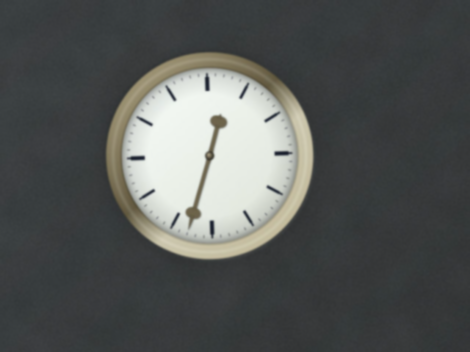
12:33
